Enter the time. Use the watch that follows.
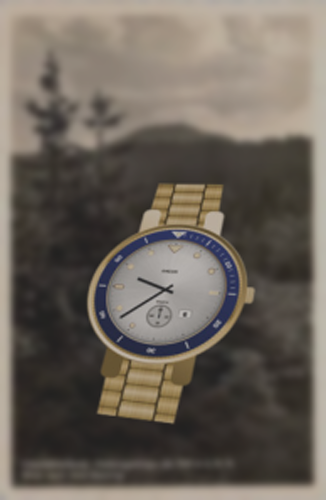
9:38
